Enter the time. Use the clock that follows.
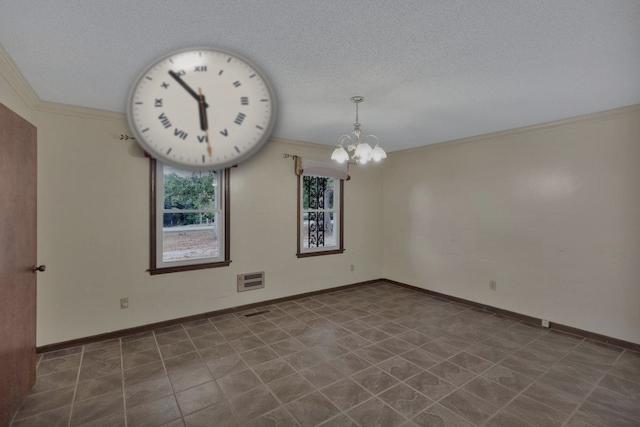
5:53:29
